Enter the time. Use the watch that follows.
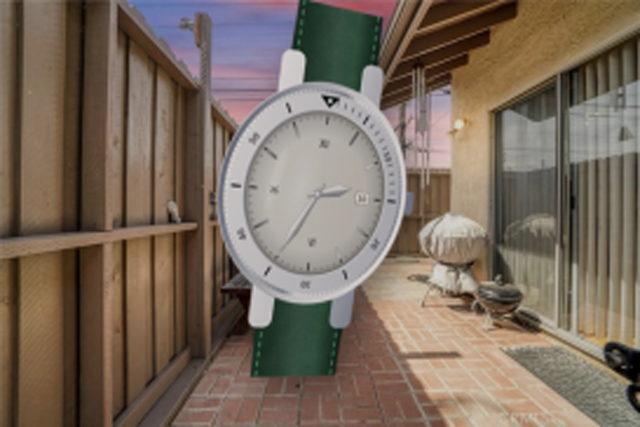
2:35
